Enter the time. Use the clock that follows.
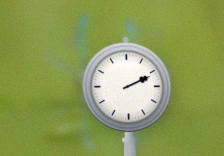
2:11
